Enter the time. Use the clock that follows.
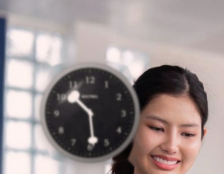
10:29
